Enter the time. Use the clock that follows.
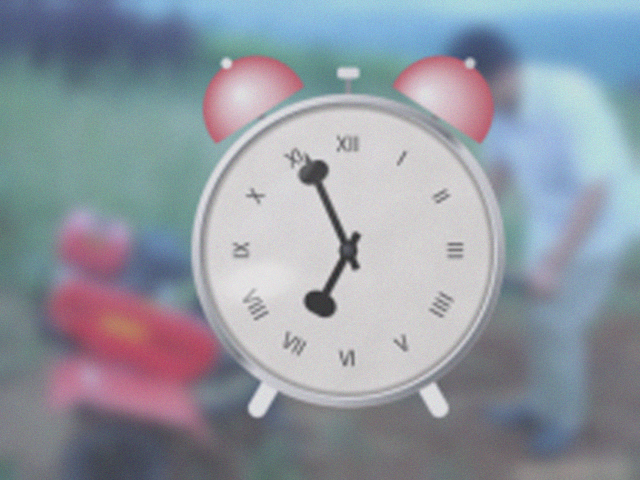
6:56
